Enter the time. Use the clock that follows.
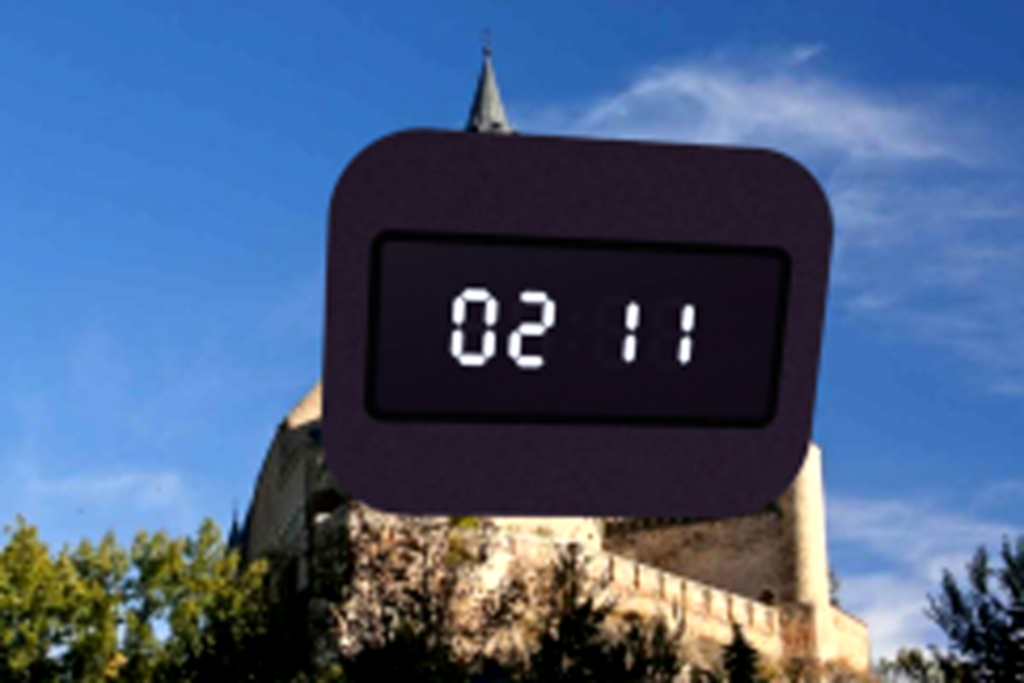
2:11
